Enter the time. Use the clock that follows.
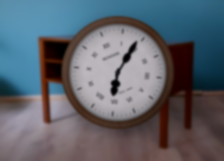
7:09
